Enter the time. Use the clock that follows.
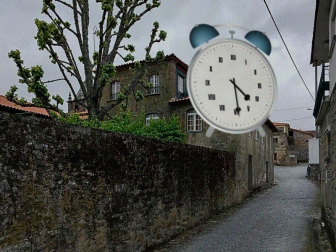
4:29
